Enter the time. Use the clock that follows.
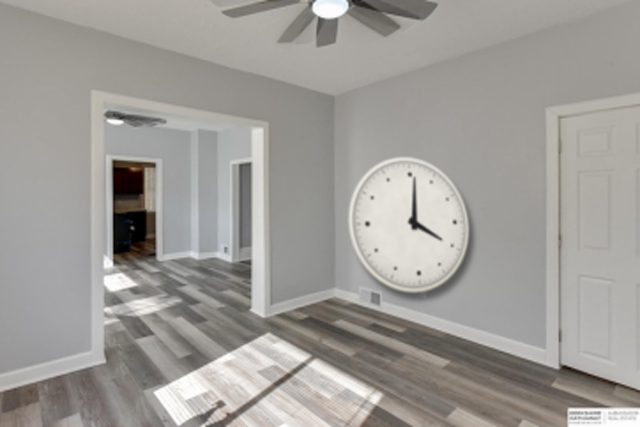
4:01
